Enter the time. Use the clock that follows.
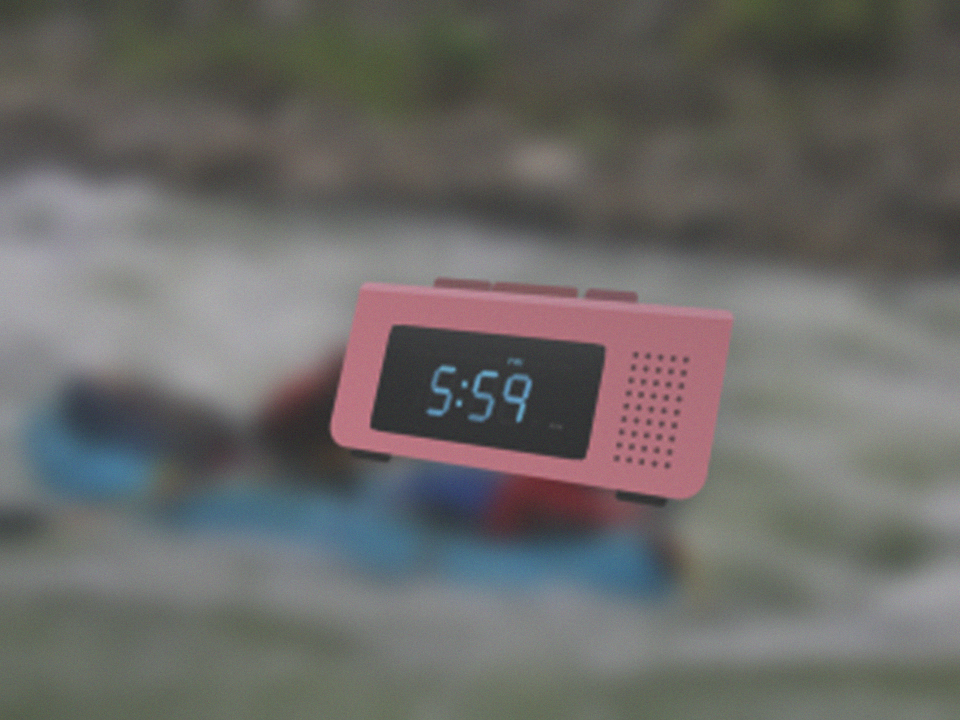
5:59
